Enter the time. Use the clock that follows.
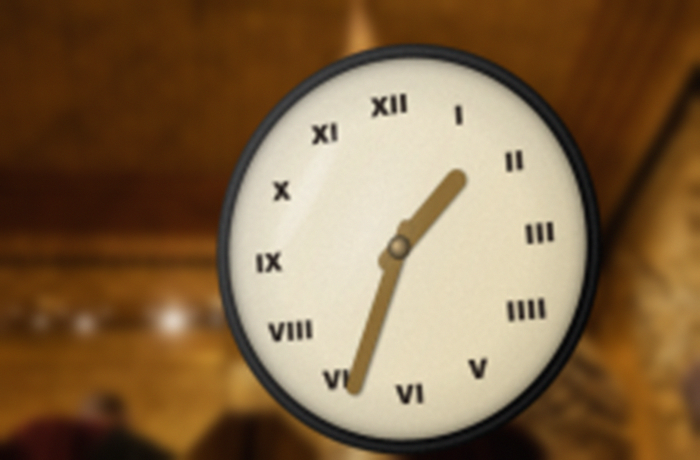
1:34
